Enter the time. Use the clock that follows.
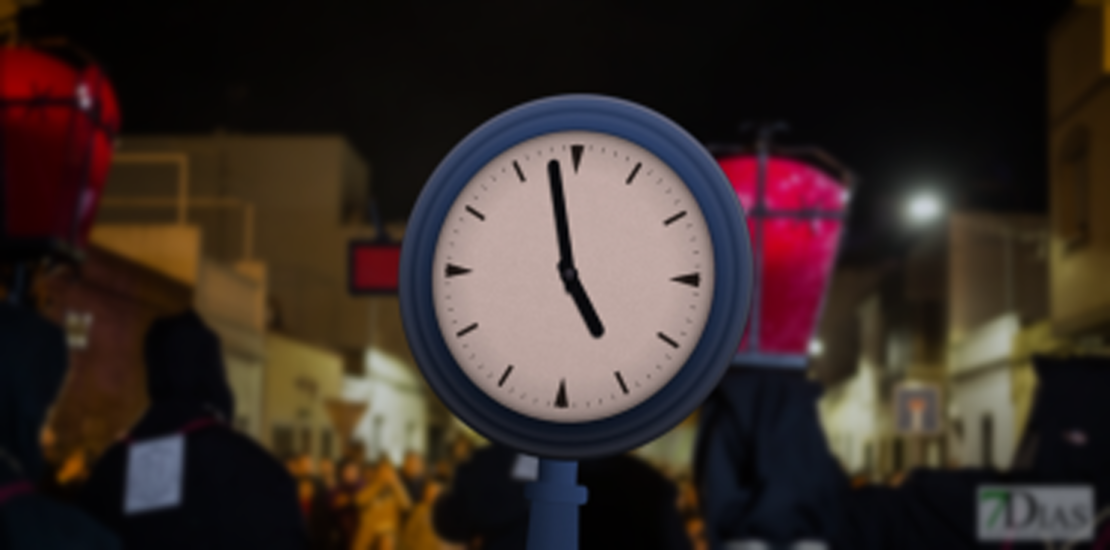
4:58
